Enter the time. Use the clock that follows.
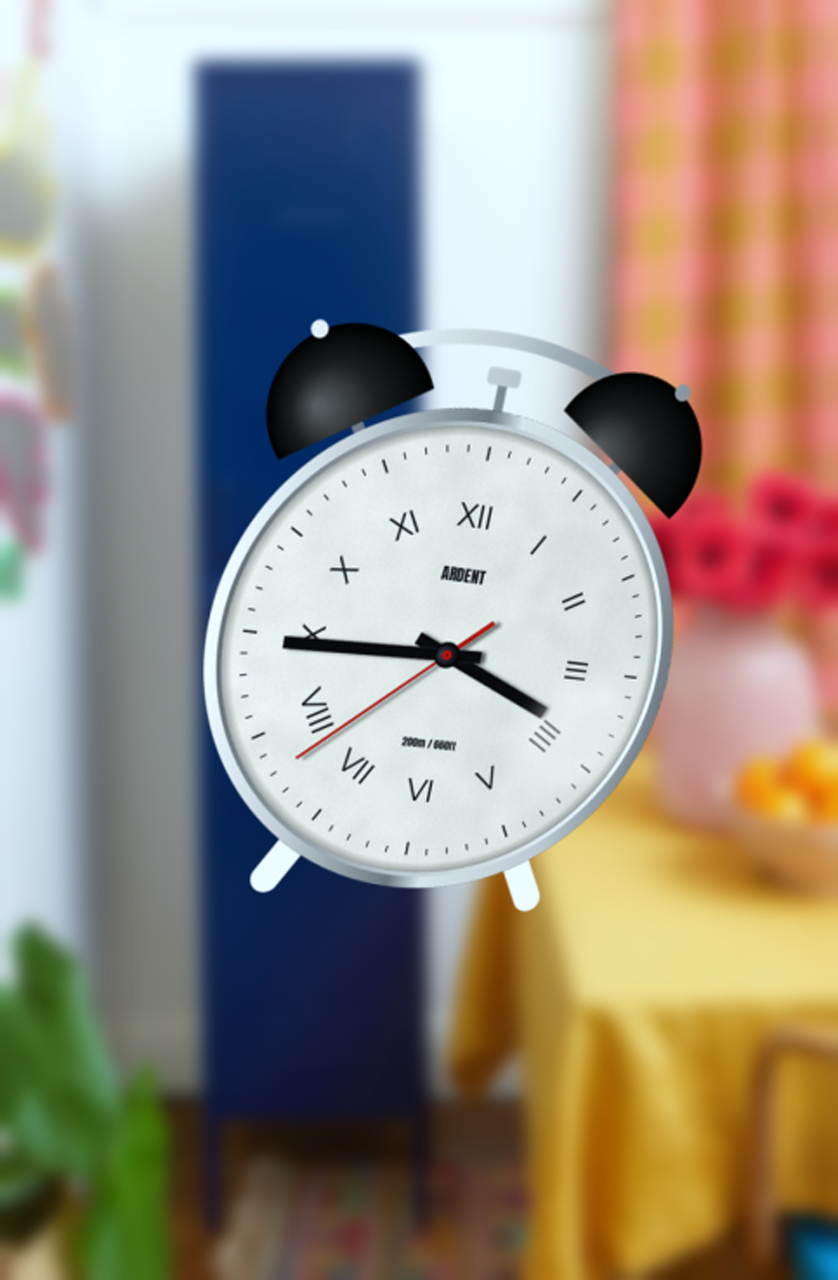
3:44:38
